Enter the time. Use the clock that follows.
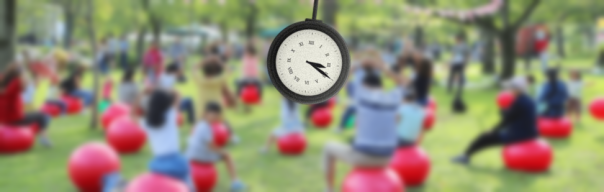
3:20
